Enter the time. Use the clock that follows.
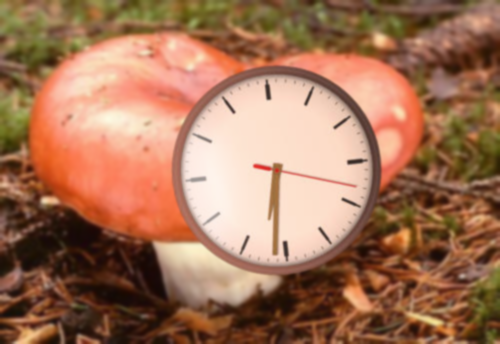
6:31:18
